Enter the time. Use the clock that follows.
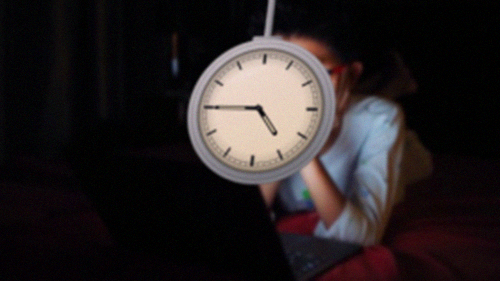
4:45
